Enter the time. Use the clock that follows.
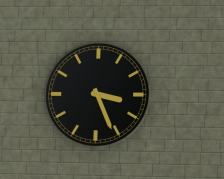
3:26
